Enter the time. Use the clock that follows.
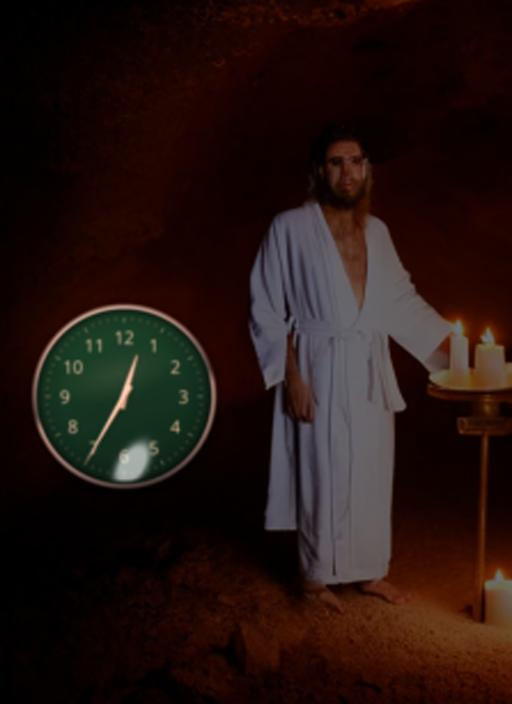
12:35
